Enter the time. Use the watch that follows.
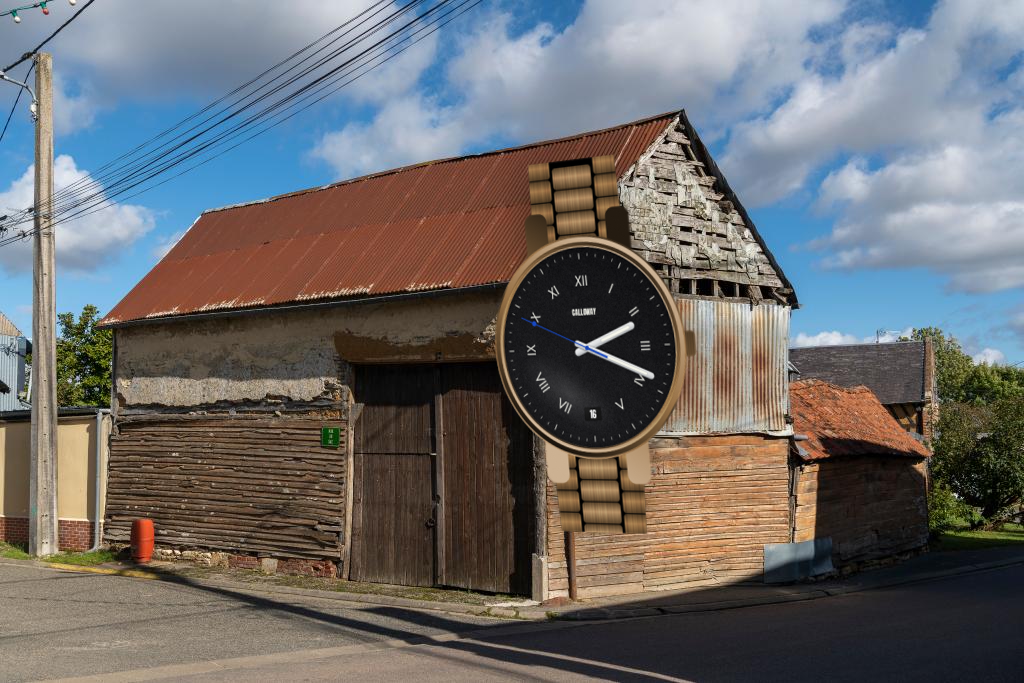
2:18:49
